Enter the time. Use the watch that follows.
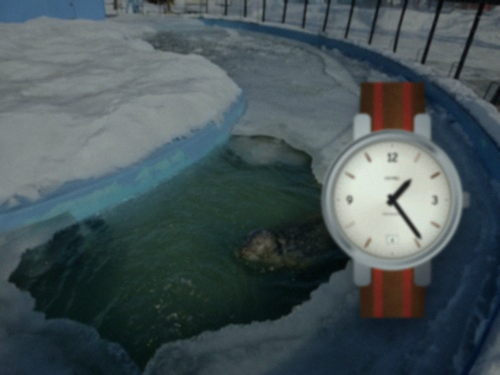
1:24
